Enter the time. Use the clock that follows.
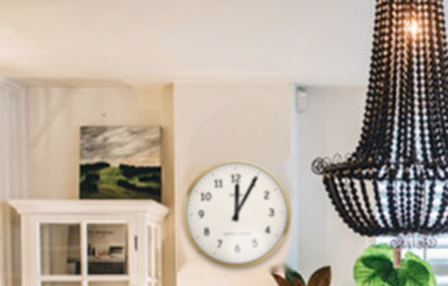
12:05
